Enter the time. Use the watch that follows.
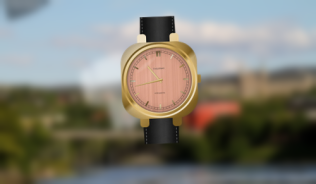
10:43
